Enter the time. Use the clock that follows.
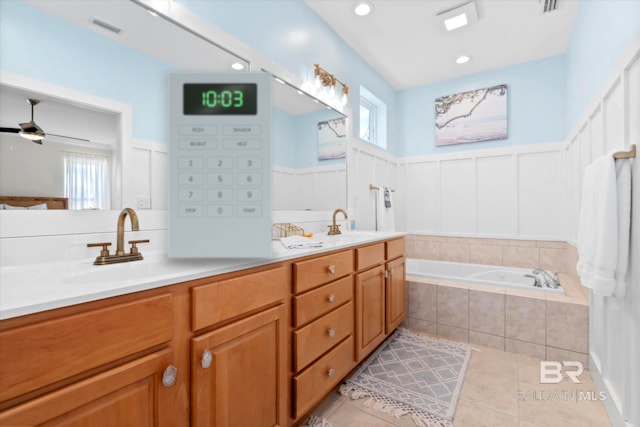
10:03
